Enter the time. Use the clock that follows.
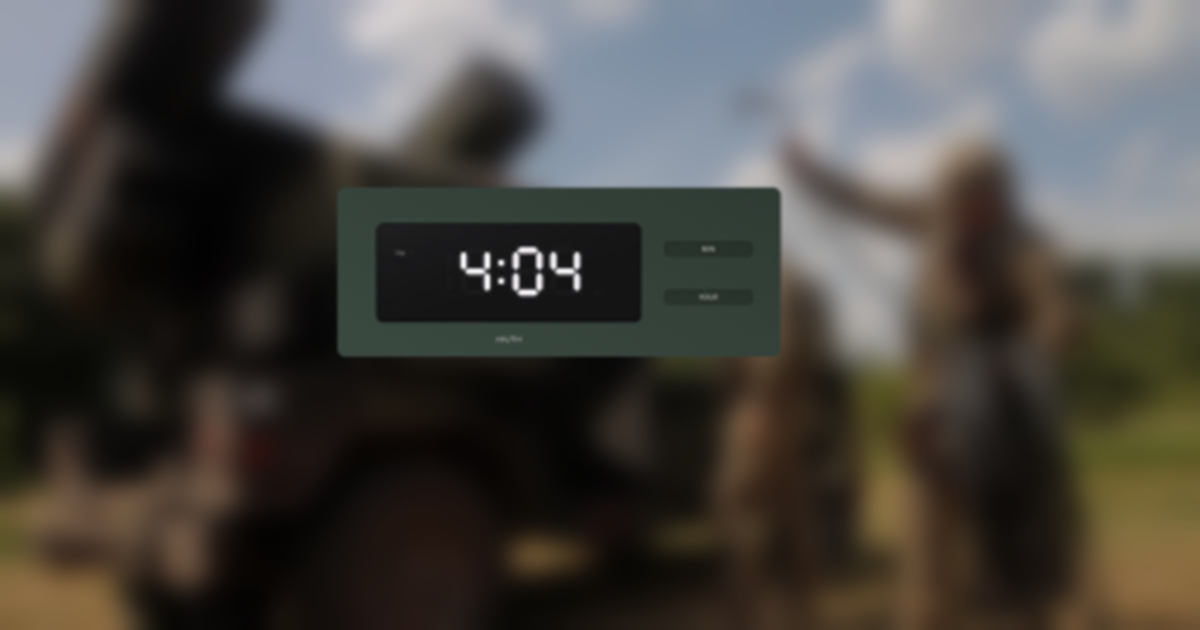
4:04
